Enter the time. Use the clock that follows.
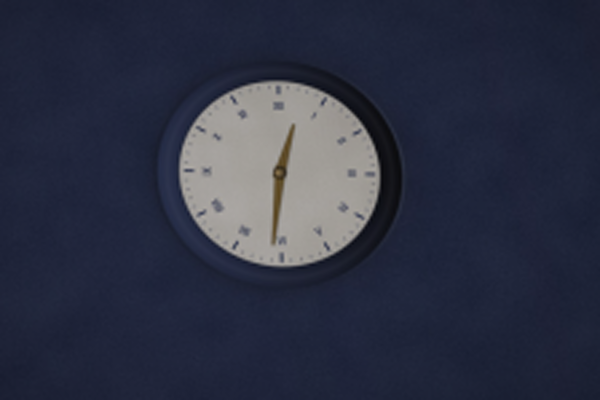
12:31
